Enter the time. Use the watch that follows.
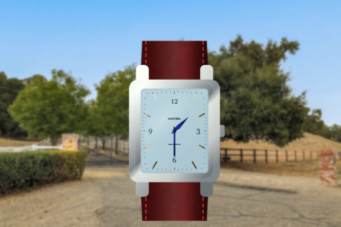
1:30
